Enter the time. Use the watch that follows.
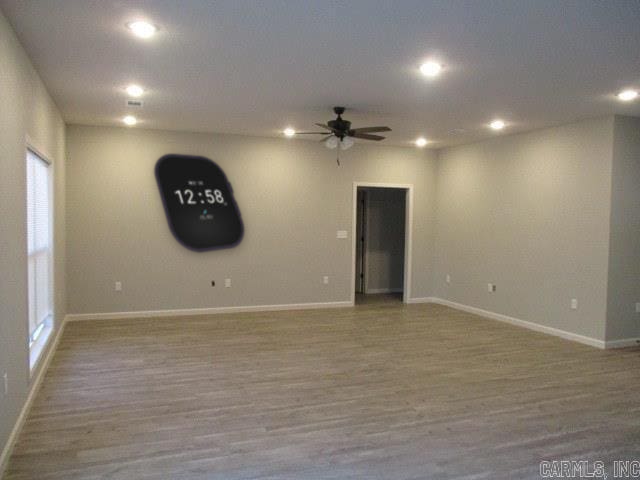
12:58
